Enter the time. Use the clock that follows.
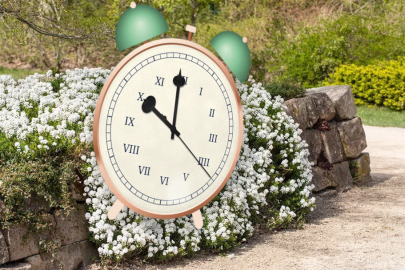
9:59:21
